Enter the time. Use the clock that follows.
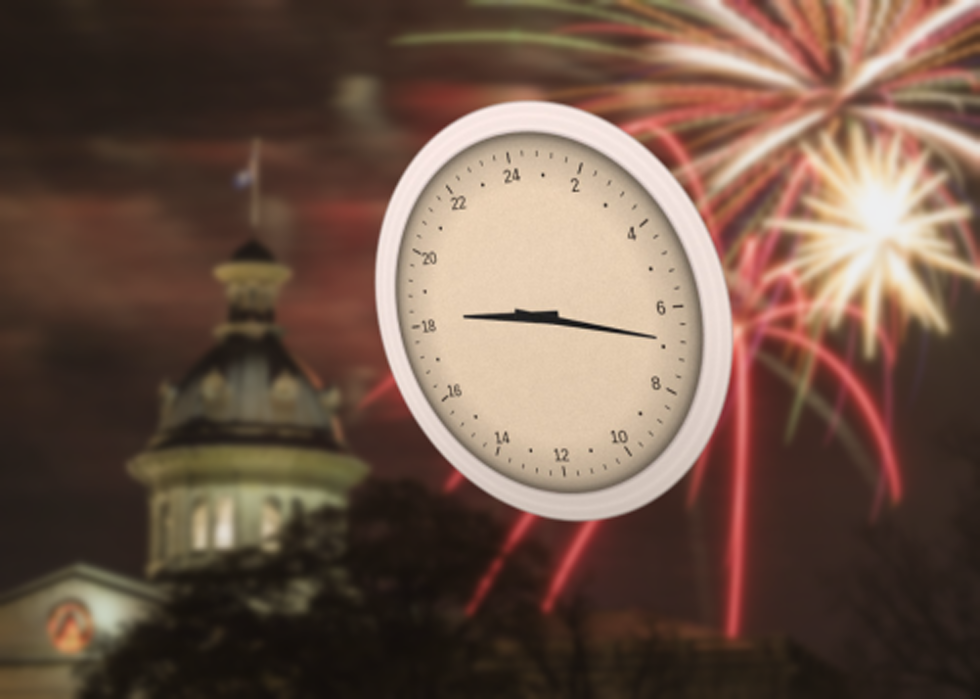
18:17
